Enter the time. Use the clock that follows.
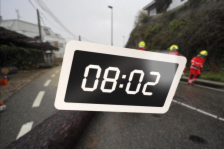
8:02
